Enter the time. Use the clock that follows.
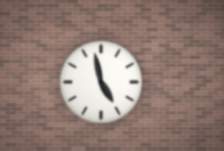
4:58
